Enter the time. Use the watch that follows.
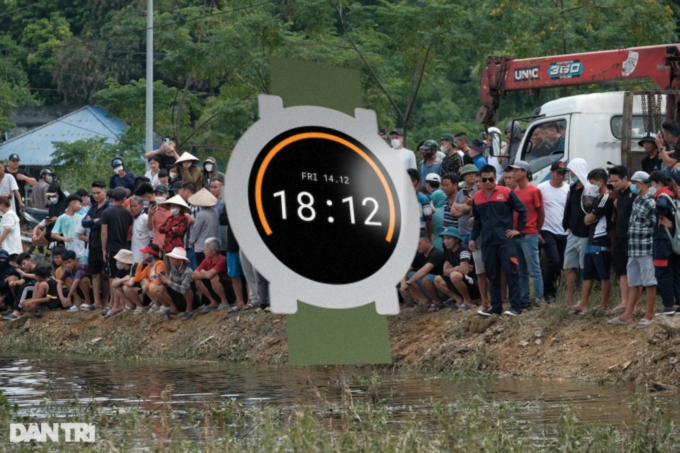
18:12
